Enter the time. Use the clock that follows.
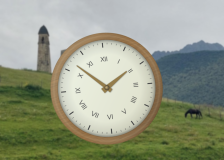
1:52
